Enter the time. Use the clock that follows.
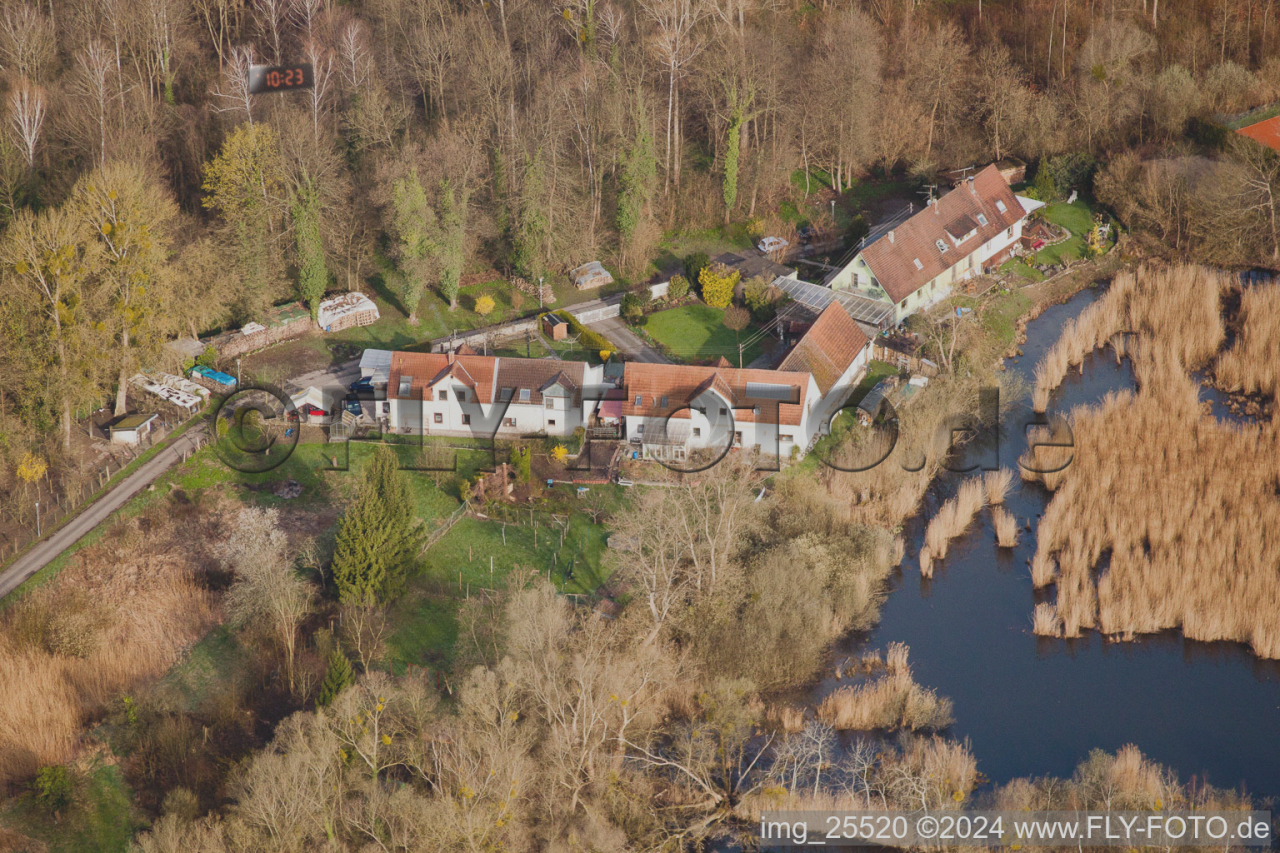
10:23
